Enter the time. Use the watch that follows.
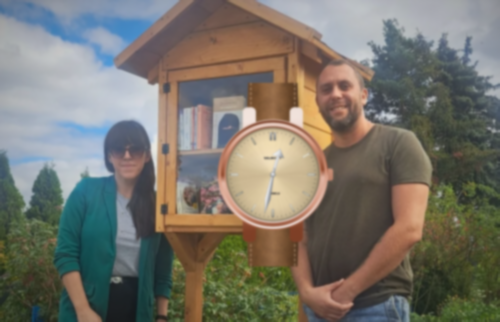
12:32
